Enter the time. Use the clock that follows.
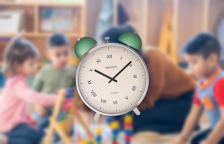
10:09
